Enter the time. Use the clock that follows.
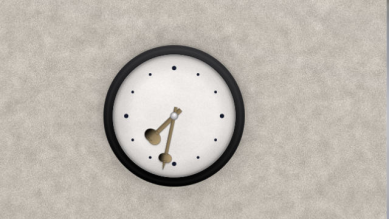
7:32
